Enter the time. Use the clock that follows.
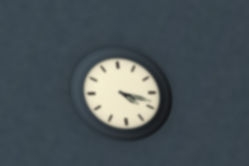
4:18
